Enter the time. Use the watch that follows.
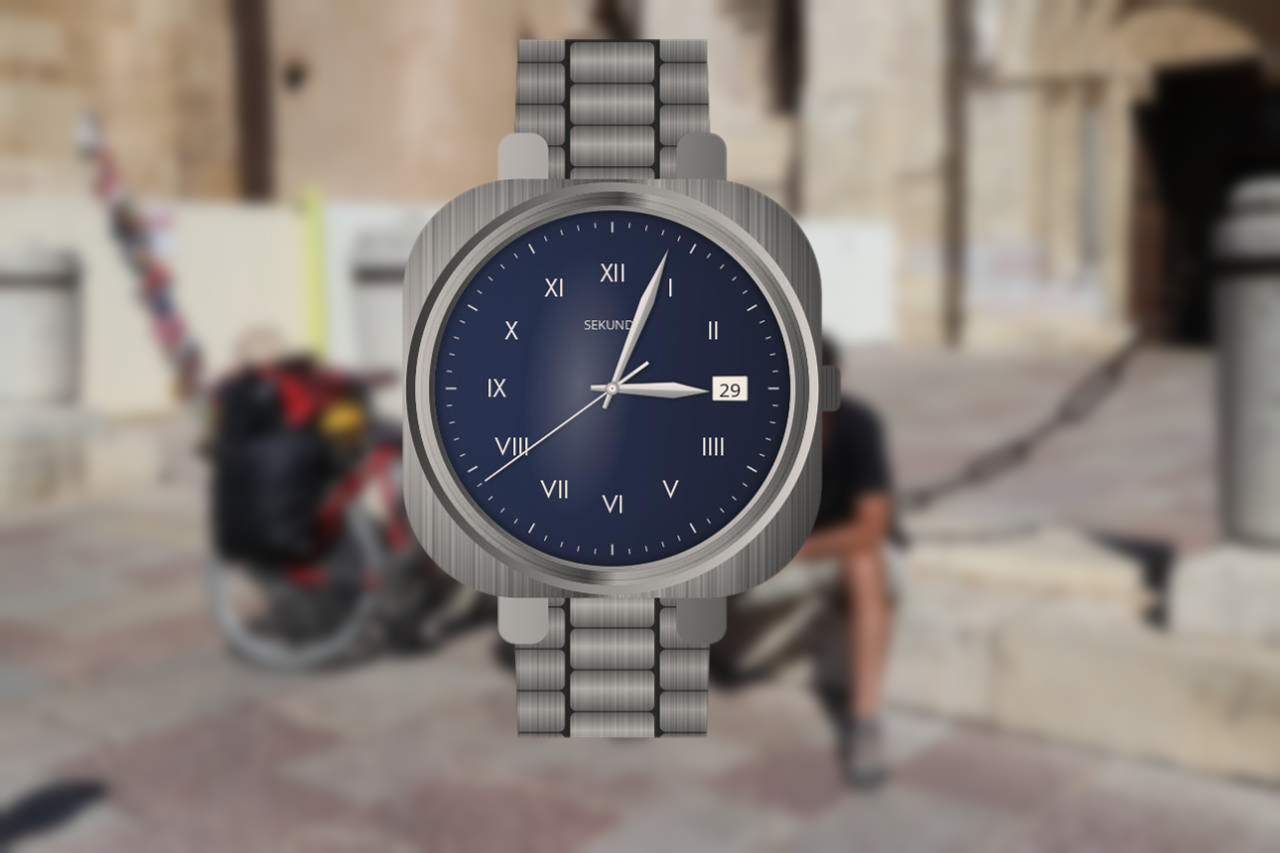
3:03:39
